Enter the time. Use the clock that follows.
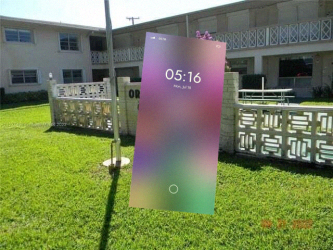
5:16
